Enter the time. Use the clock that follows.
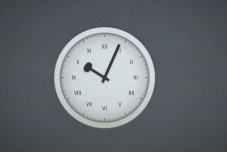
10:04
